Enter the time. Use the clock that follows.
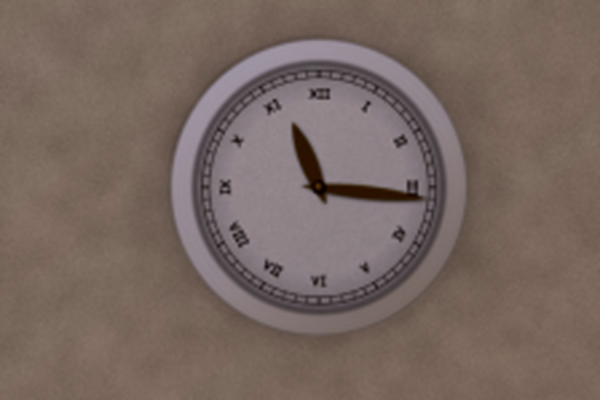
11:16
